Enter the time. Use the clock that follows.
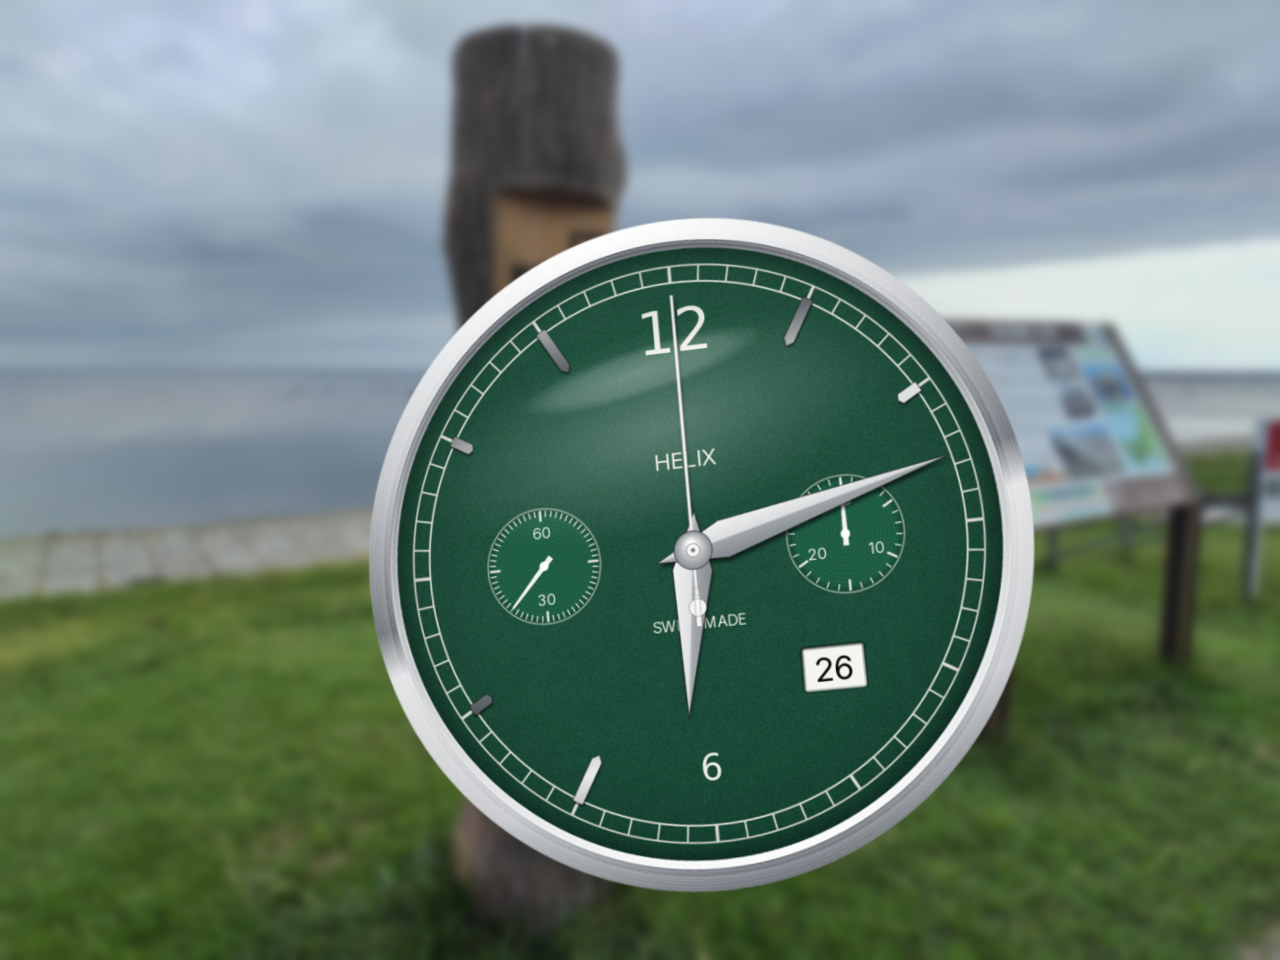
6:12:37
